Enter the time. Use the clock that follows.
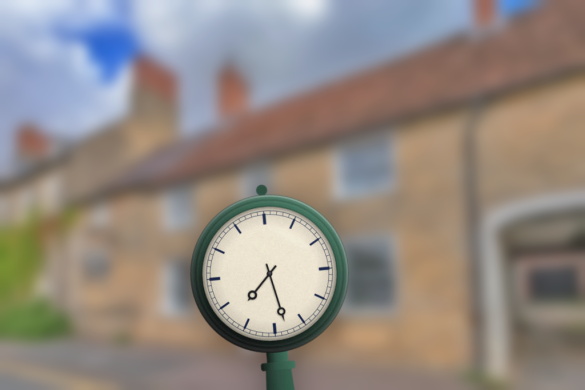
7:28
